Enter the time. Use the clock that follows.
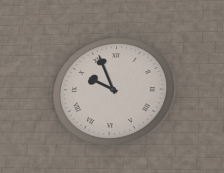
9:56
